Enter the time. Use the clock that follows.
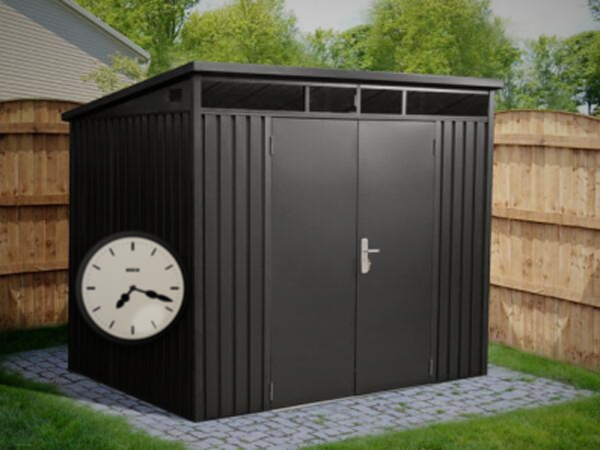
7:18
